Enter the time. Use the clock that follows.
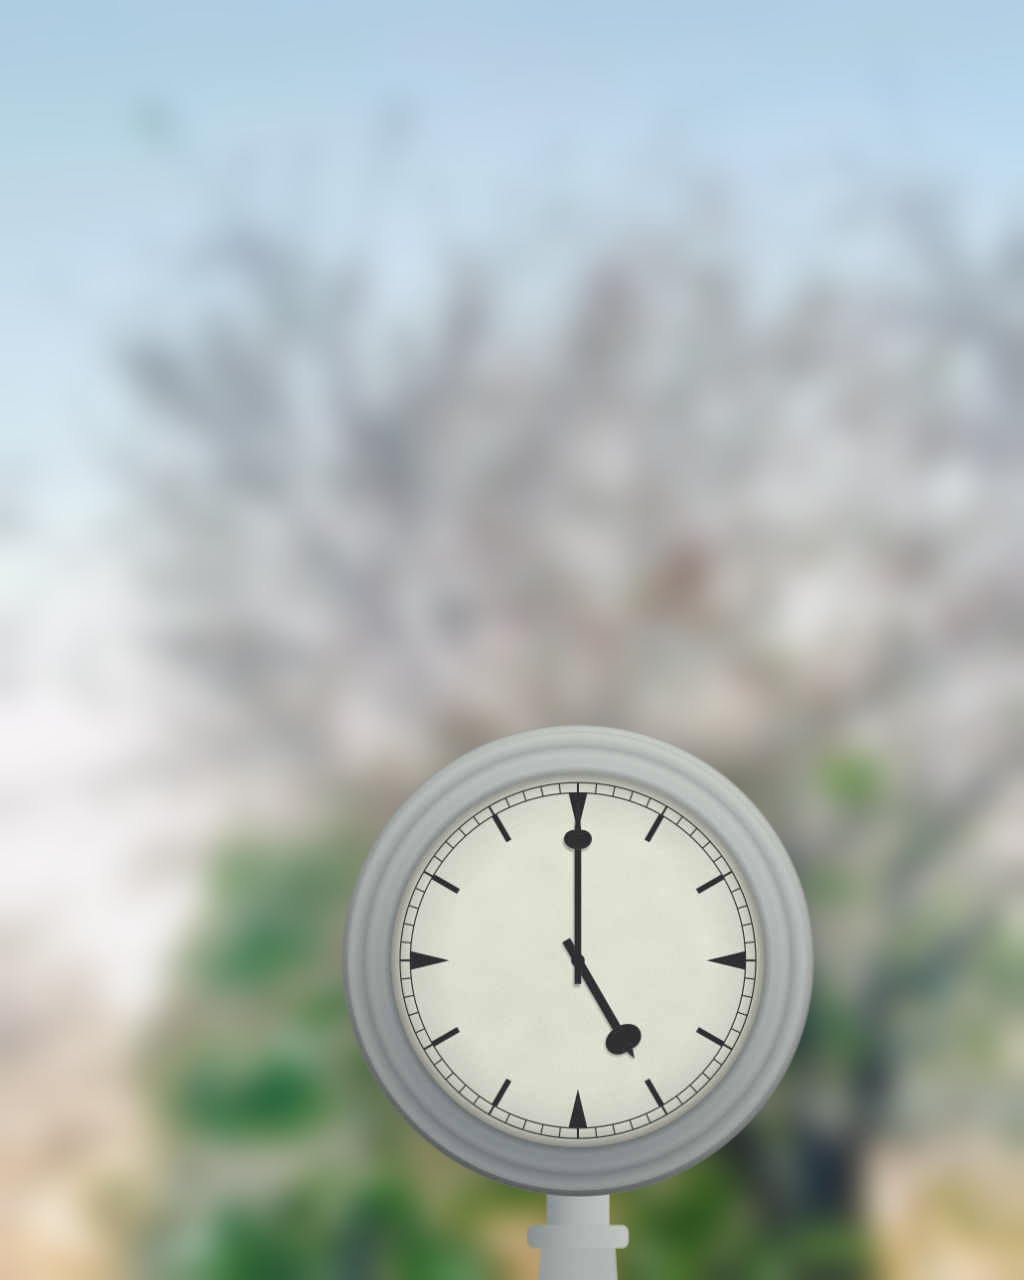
5:00
